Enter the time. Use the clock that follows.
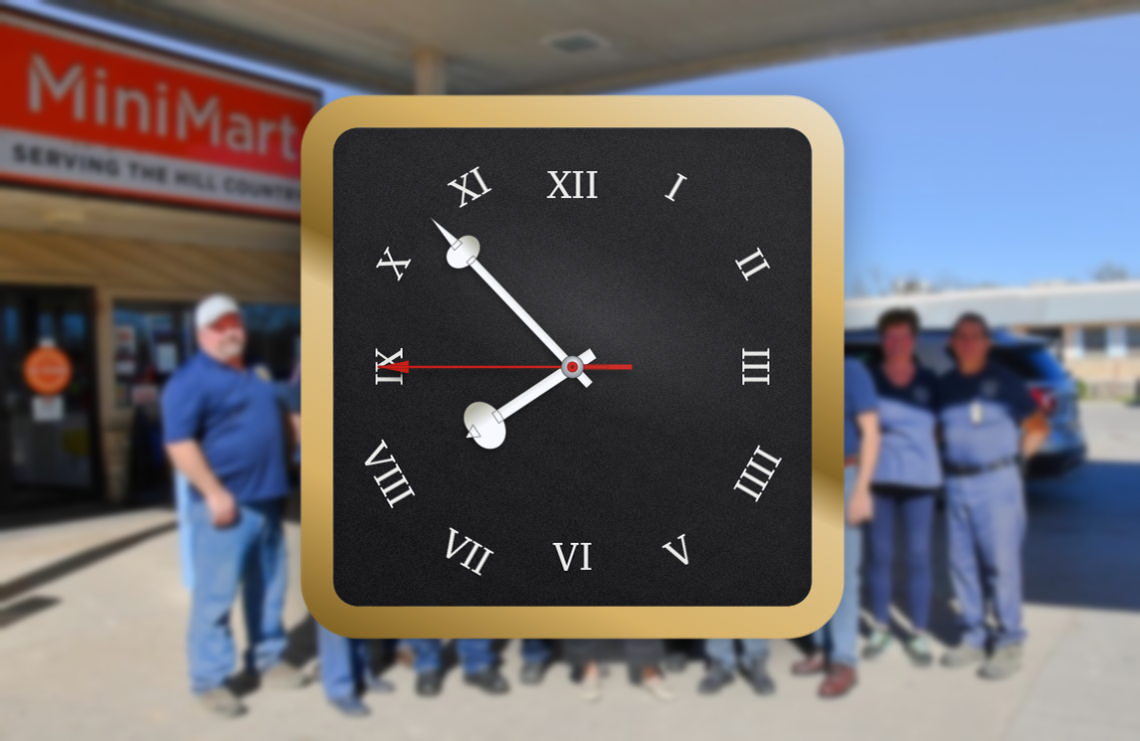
7:52:45
